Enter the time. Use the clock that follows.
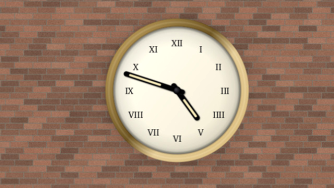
4:48
